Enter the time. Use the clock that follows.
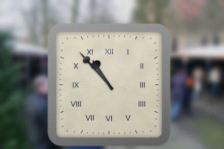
10:53
